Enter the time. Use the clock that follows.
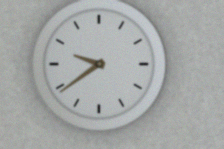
9:39
